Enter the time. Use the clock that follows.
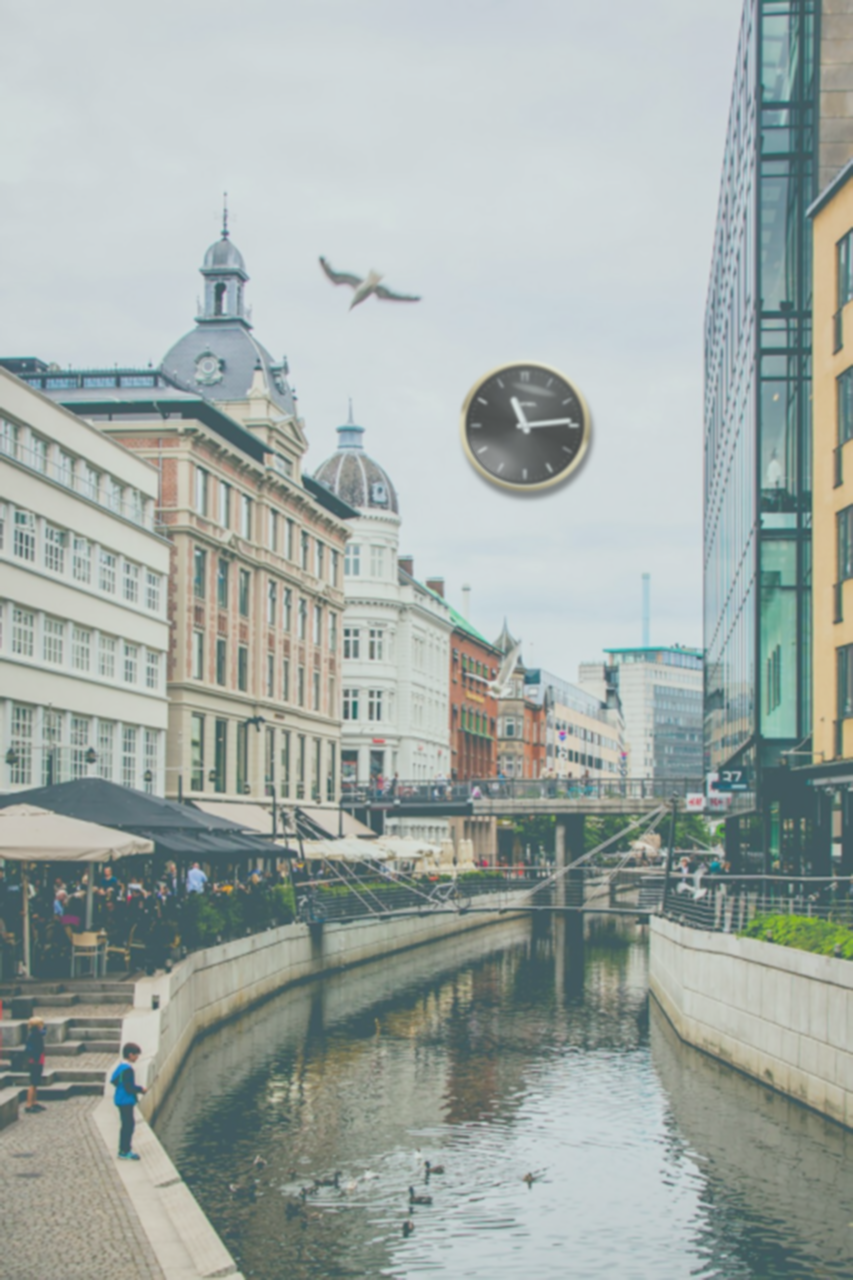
11:14
